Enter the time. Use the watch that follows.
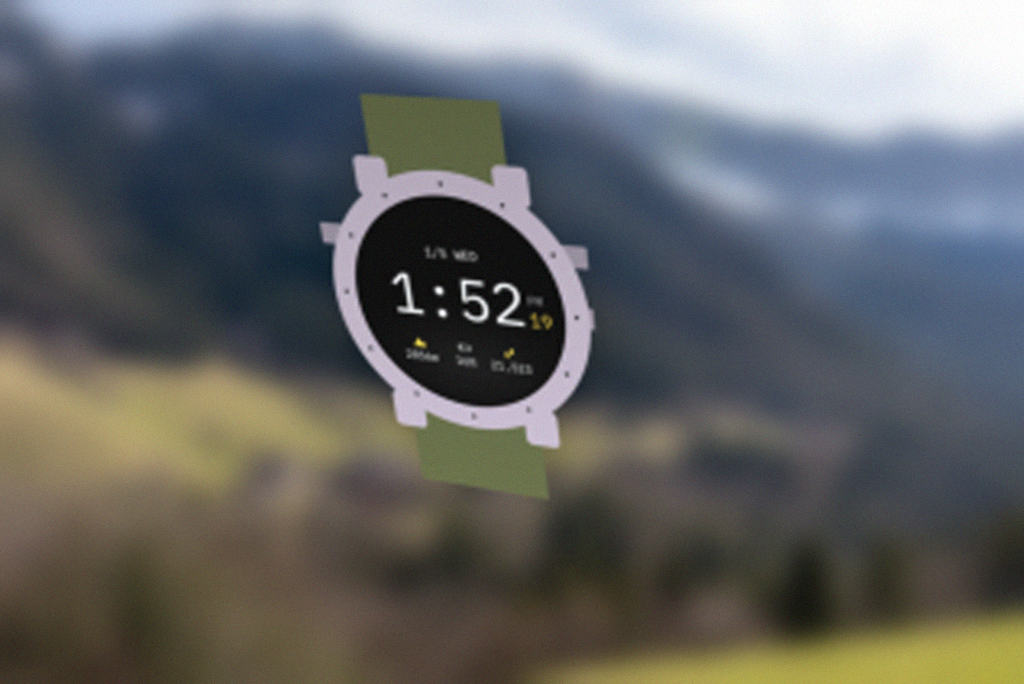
1:52
